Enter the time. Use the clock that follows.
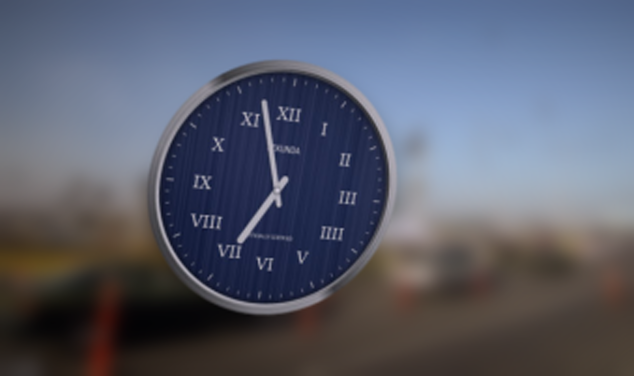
6:57
